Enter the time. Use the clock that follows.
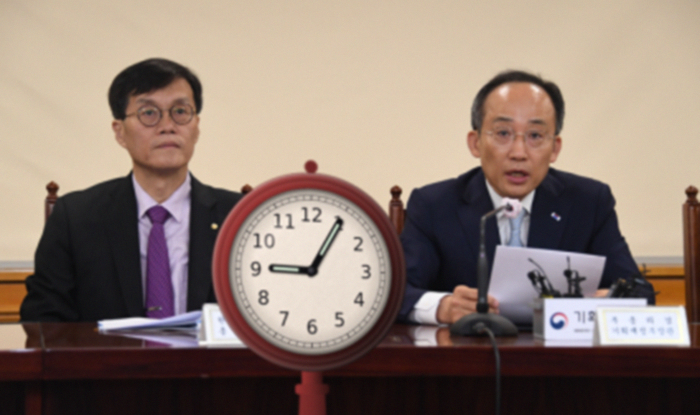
9:05
